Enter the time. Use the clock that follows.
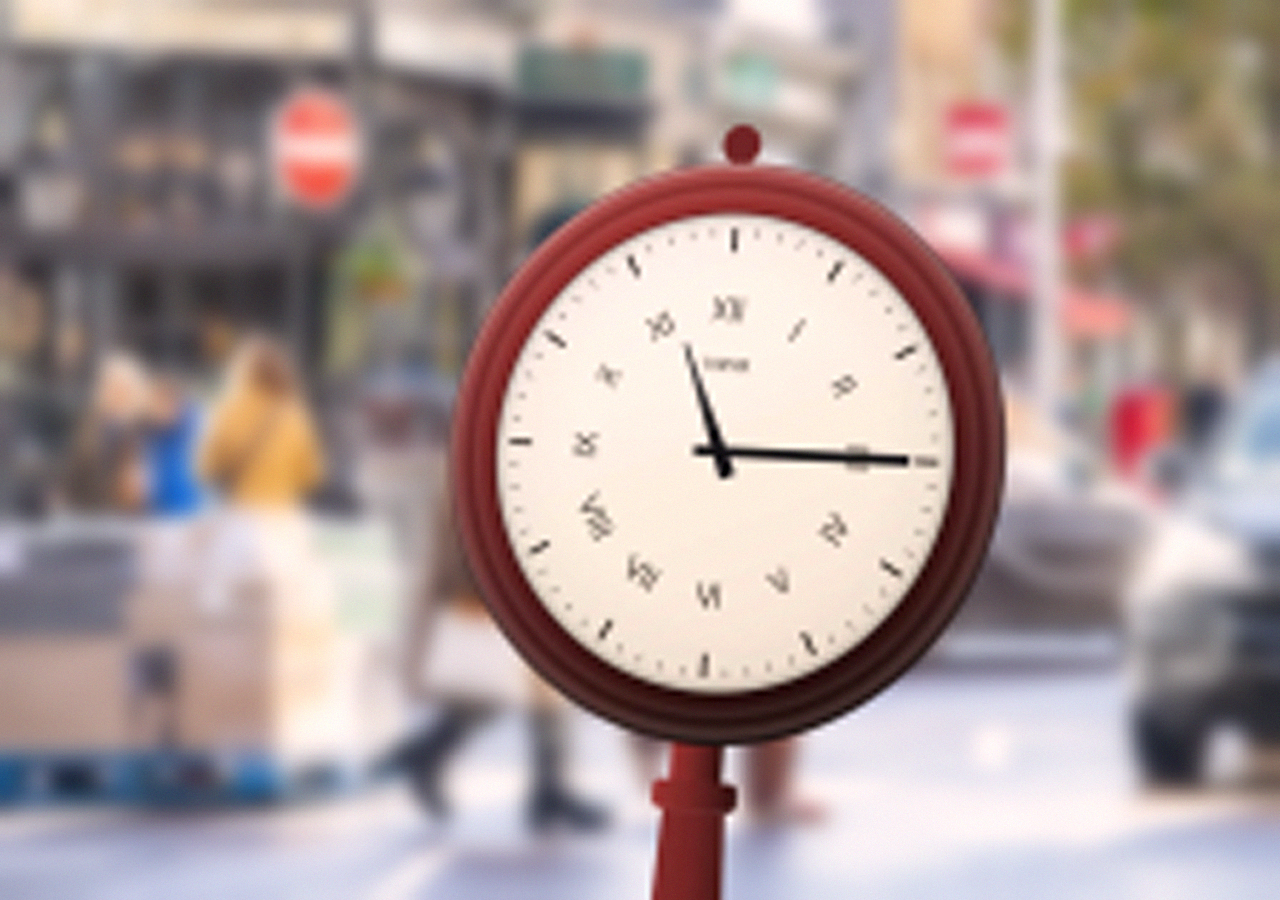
11:15
